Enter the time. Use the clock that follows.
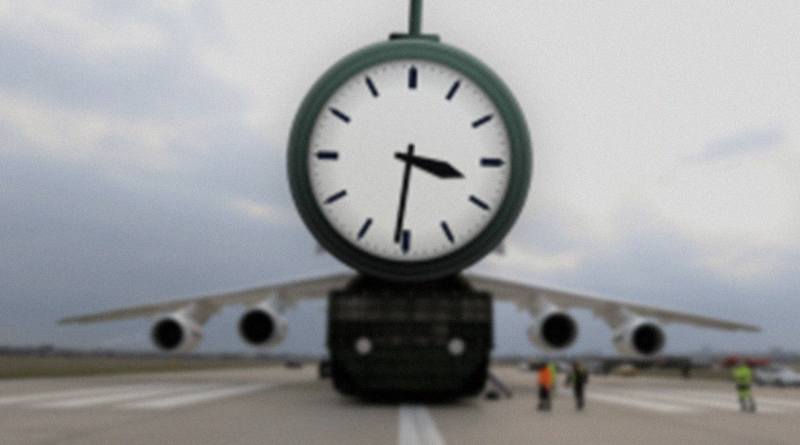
3:31
